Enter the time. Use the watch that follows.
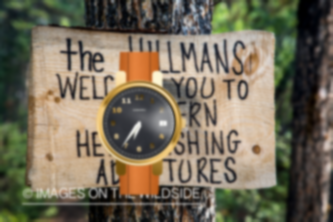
6:36
